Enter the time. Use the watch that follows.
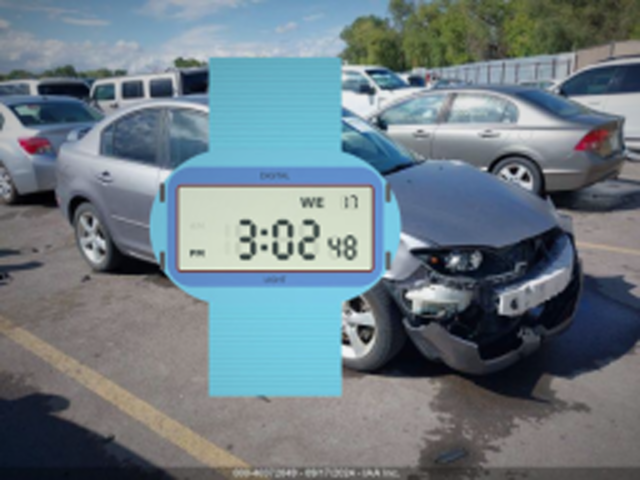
3:02:48
